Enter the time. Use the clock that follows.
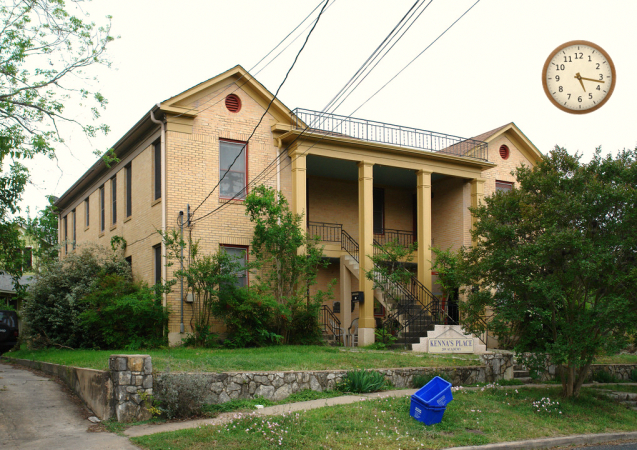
5:17
